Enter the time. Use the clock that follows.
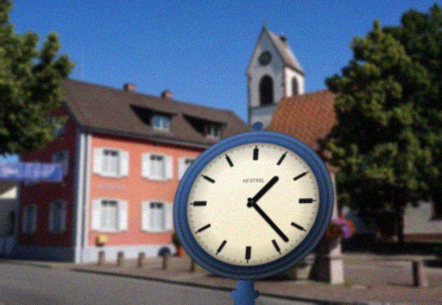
1:23
